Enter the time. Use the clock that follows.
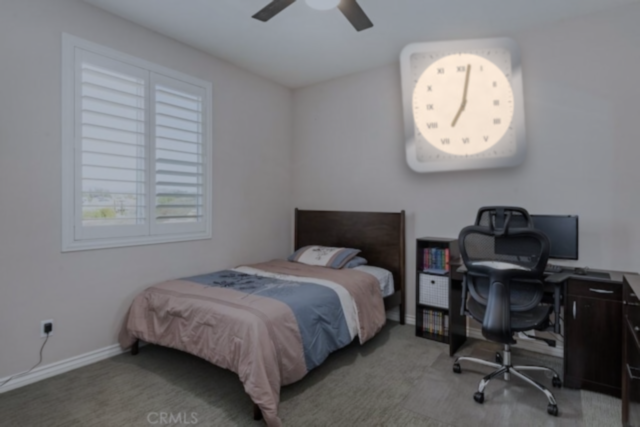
7:02
